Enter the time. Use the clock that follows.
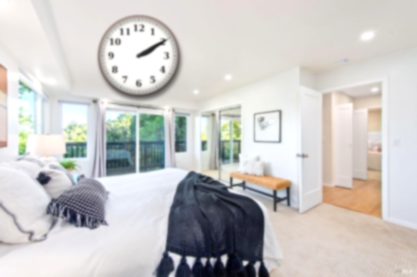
2:10
